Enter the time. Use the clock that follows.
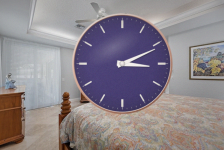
3:11
